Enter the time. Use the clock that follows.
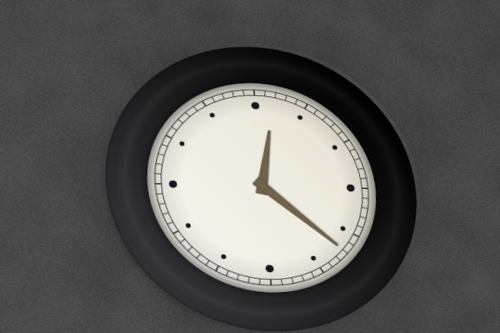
12:22
